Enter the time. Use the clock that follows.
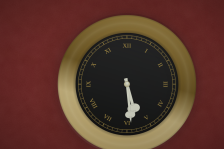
5:29
